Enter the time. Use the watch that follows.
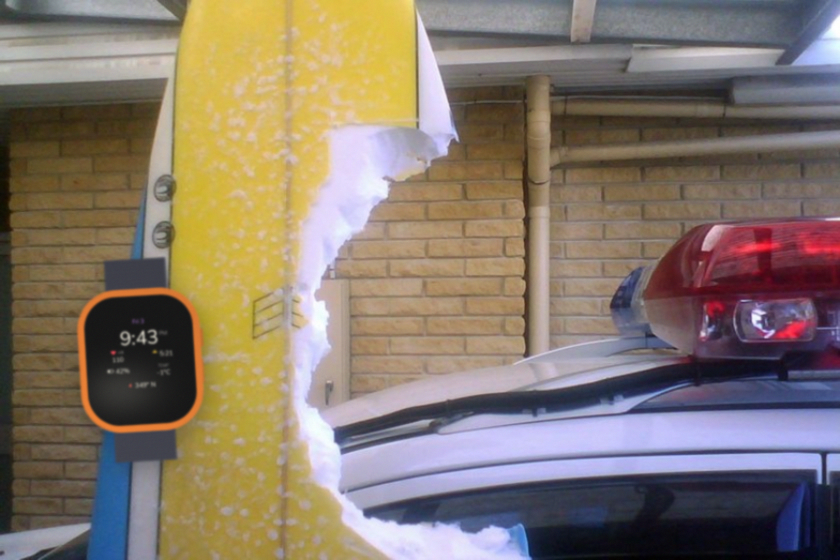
9:43
